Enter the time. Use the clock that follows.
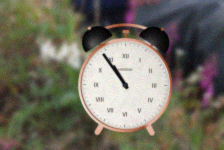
10:54
